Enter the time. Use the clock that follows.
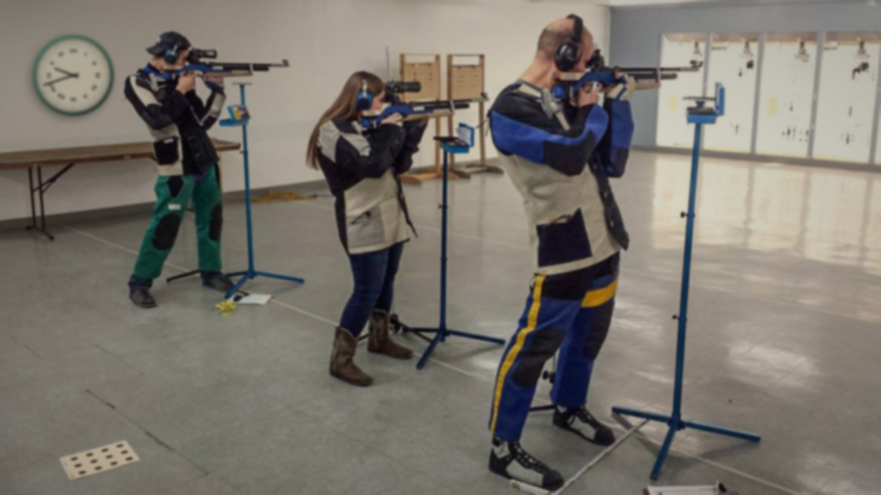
9:42
